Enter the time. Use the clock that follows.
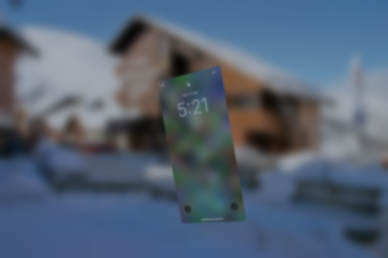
5:21
